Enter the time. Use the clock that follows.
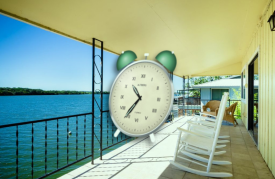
10:36
